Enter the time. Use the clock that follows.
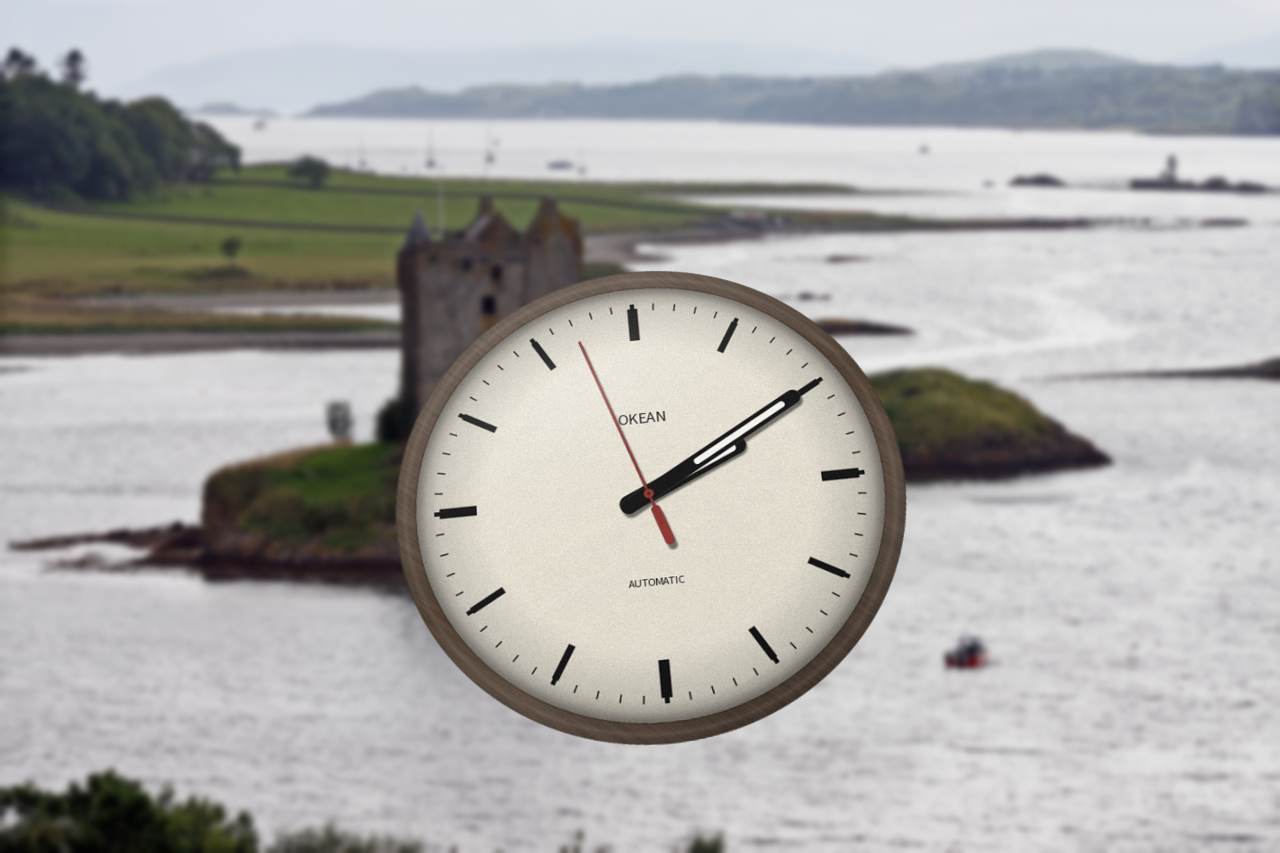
2:09:57
